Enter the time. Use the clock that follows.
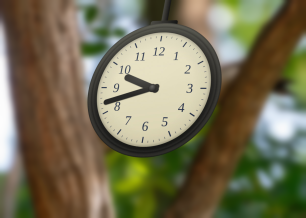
9:42
